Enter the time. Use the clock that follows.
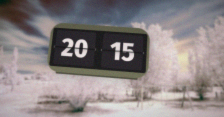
20:15
